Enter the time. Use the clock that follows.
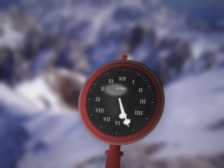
5:26
